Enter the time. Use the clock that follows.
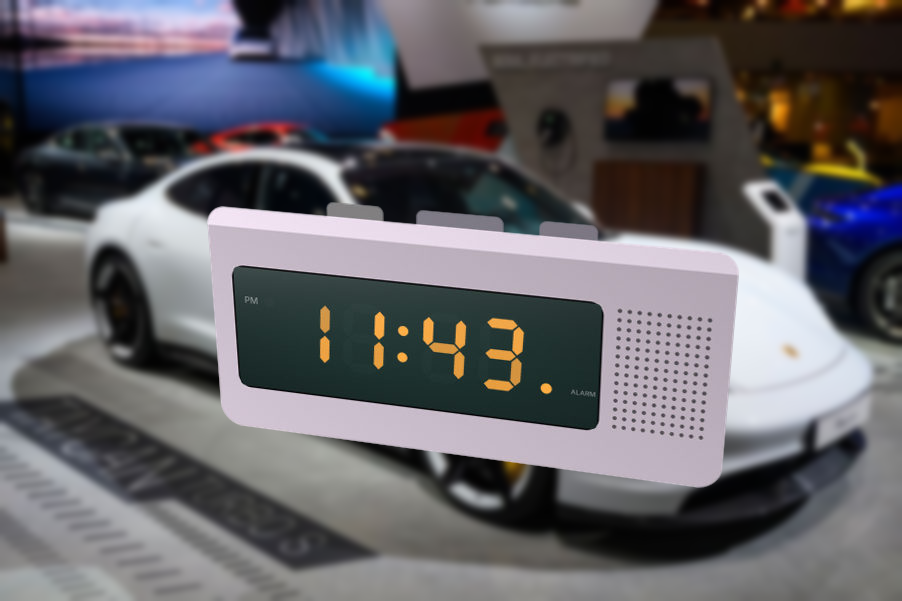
11:43
